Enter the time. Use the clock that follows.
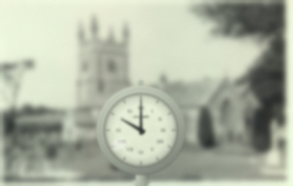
10:00
